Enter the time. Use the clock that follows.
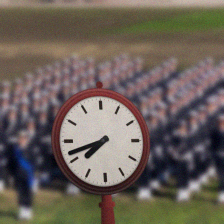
7:42
